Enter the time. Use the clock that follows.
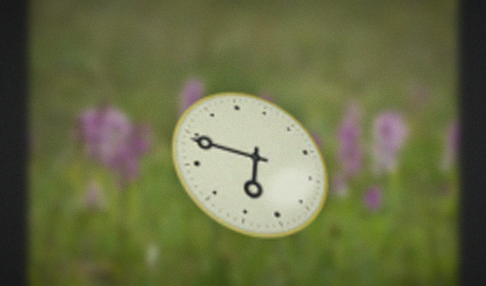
6:49
